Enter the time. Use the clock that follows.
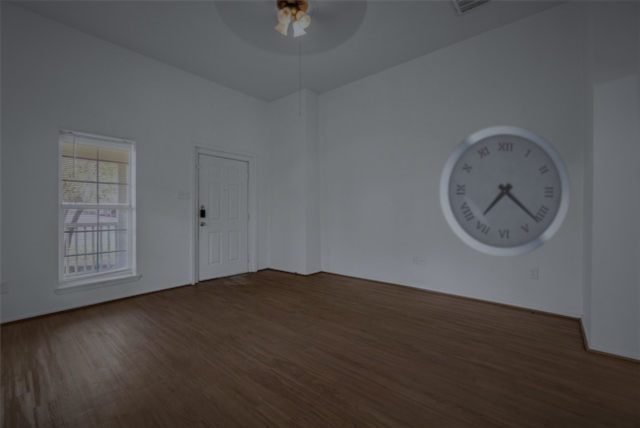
7:22
